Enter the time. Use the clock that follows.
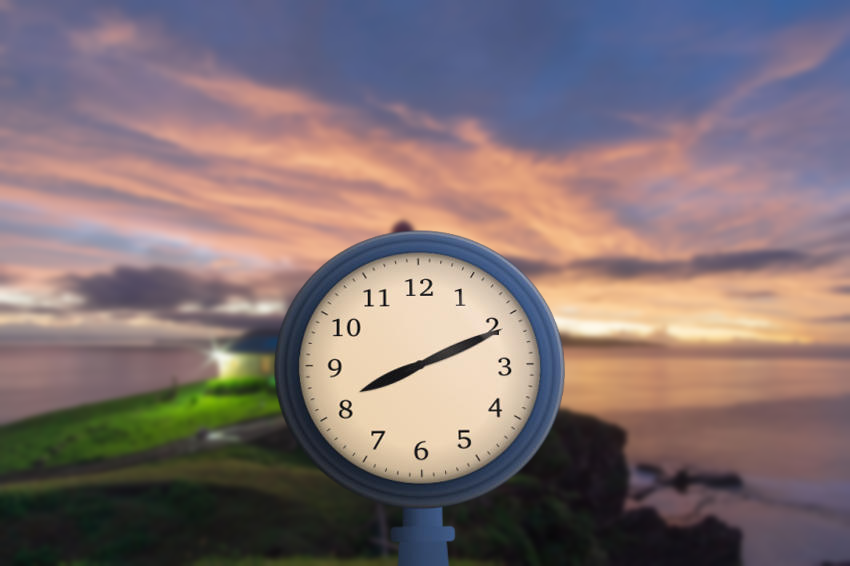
8:11
